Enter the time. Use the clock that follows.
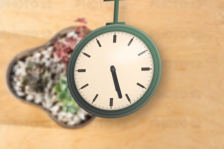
5:27
